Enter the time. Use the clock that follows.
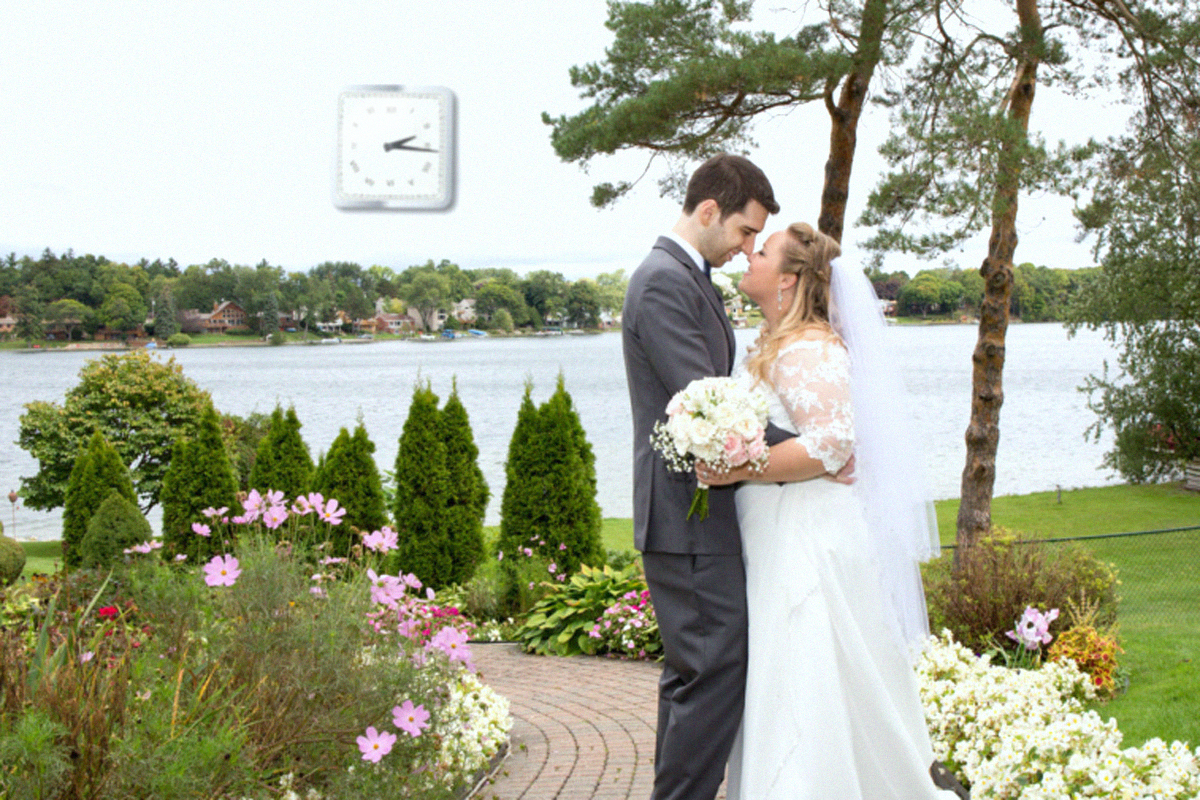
2:16
